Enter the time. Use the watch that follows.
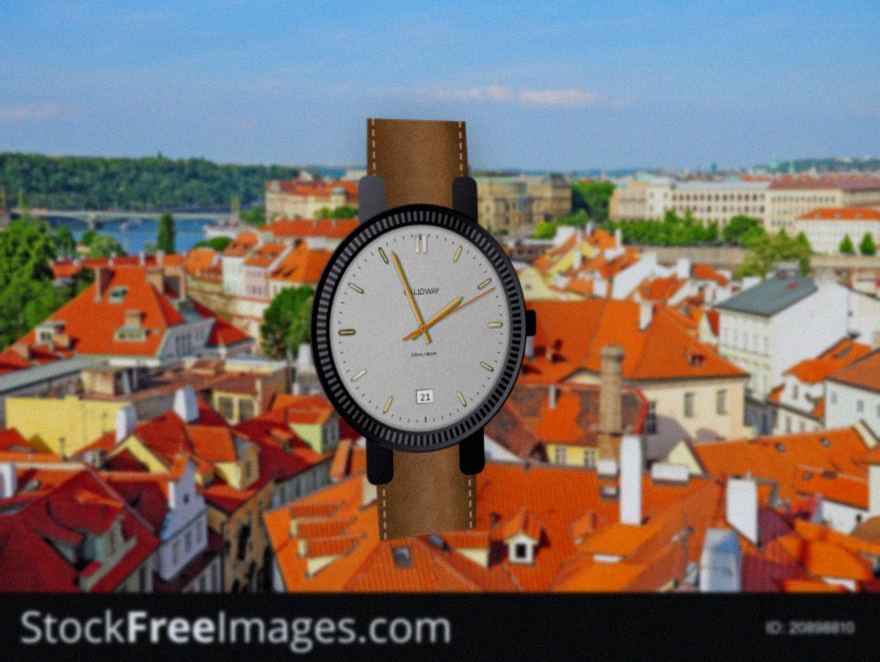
1:56:11
